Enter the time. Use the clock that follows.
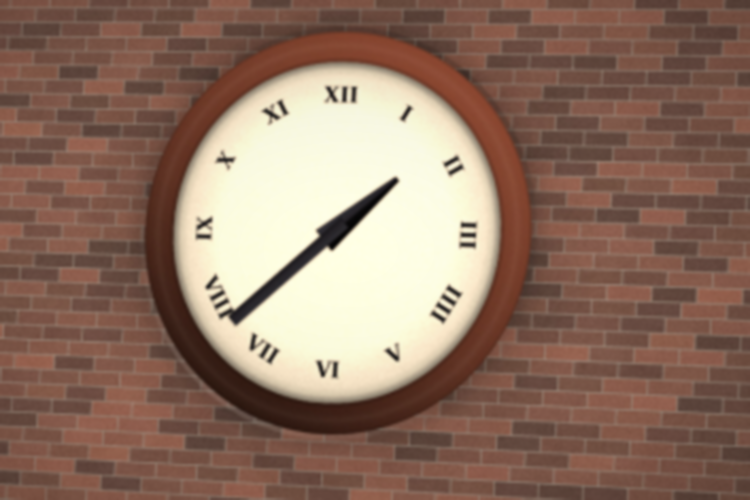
1:38
